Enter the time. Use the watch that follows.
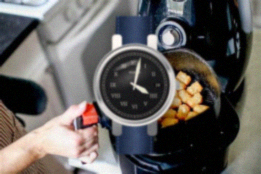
4:02
